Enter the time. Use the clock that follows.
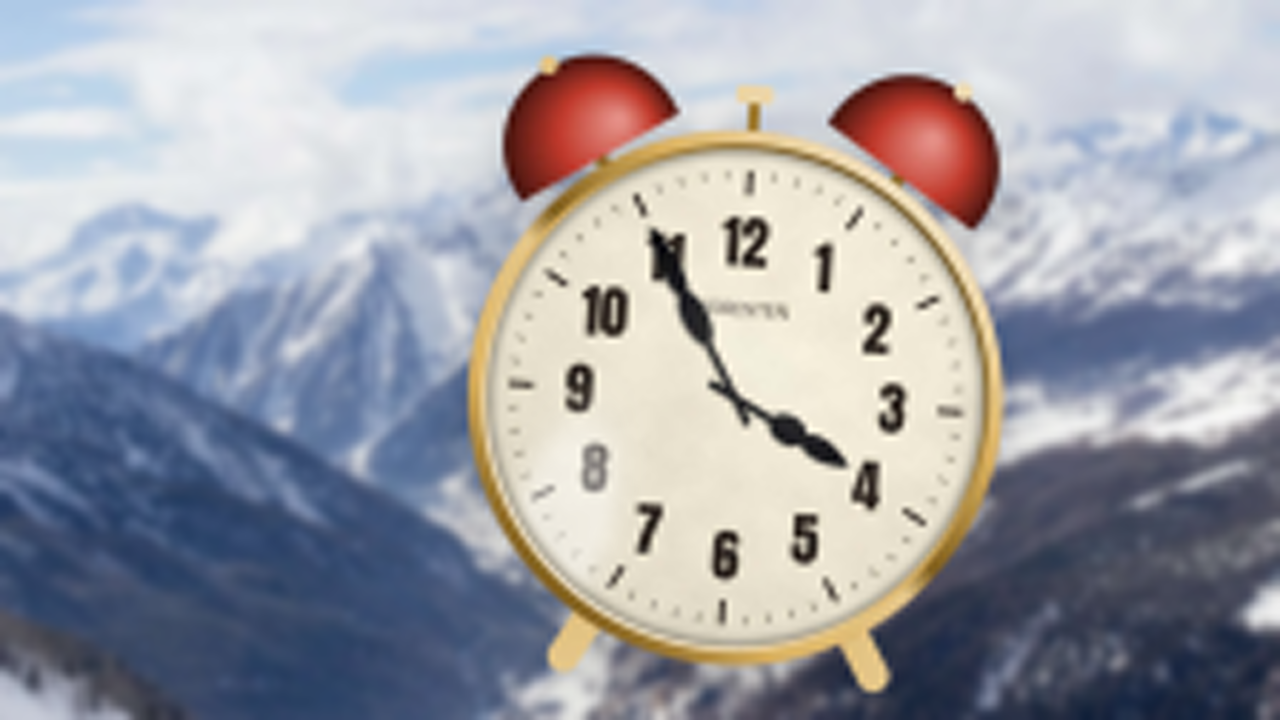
3:55
